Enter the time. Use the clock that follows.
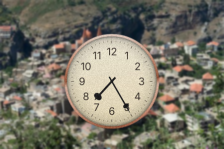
7:25
